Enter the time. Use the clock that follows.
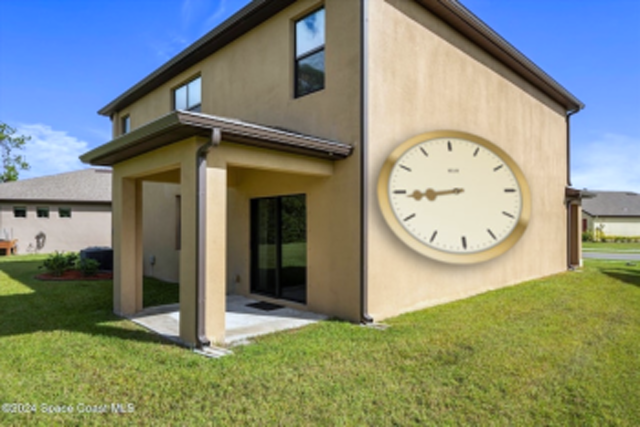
8:44
